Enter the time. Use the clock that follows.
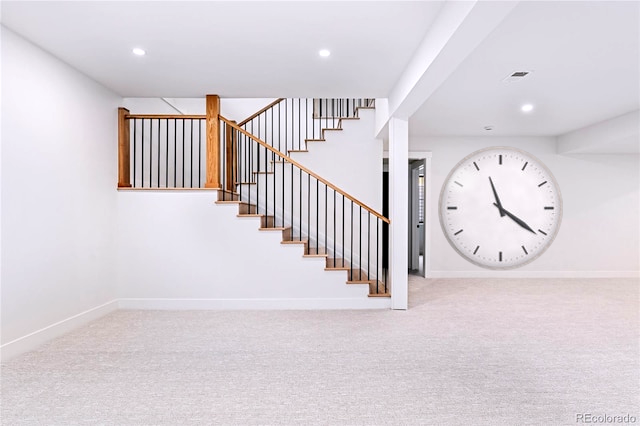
11:21
